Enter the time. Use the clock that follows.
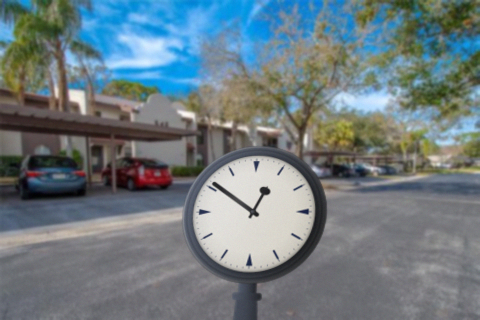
12:51
